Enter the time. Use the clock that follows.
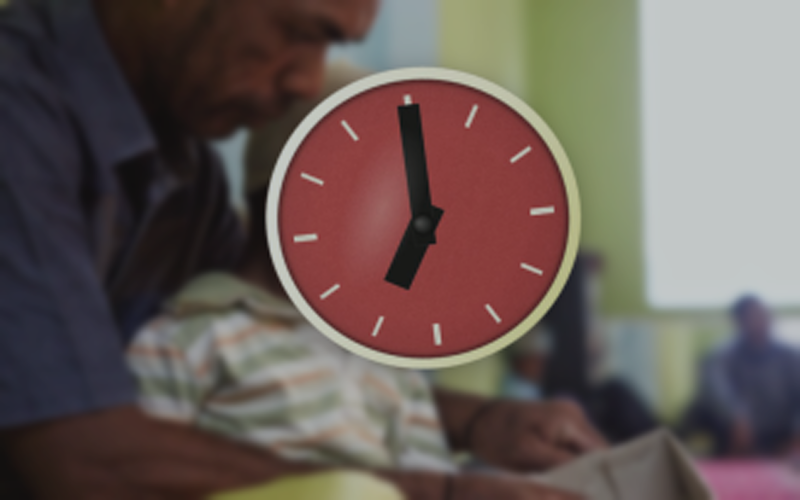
7:00
